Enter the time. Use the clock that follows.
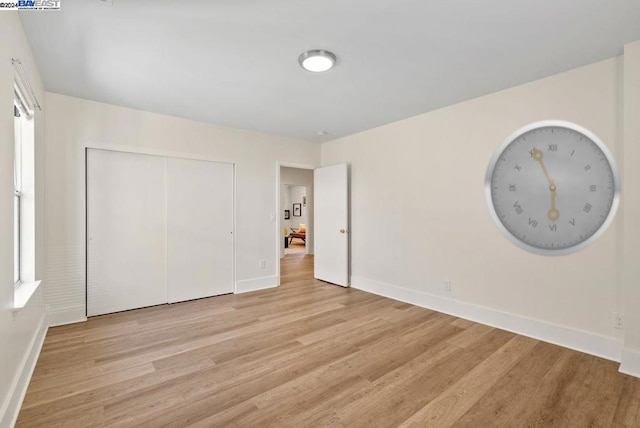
5:56
